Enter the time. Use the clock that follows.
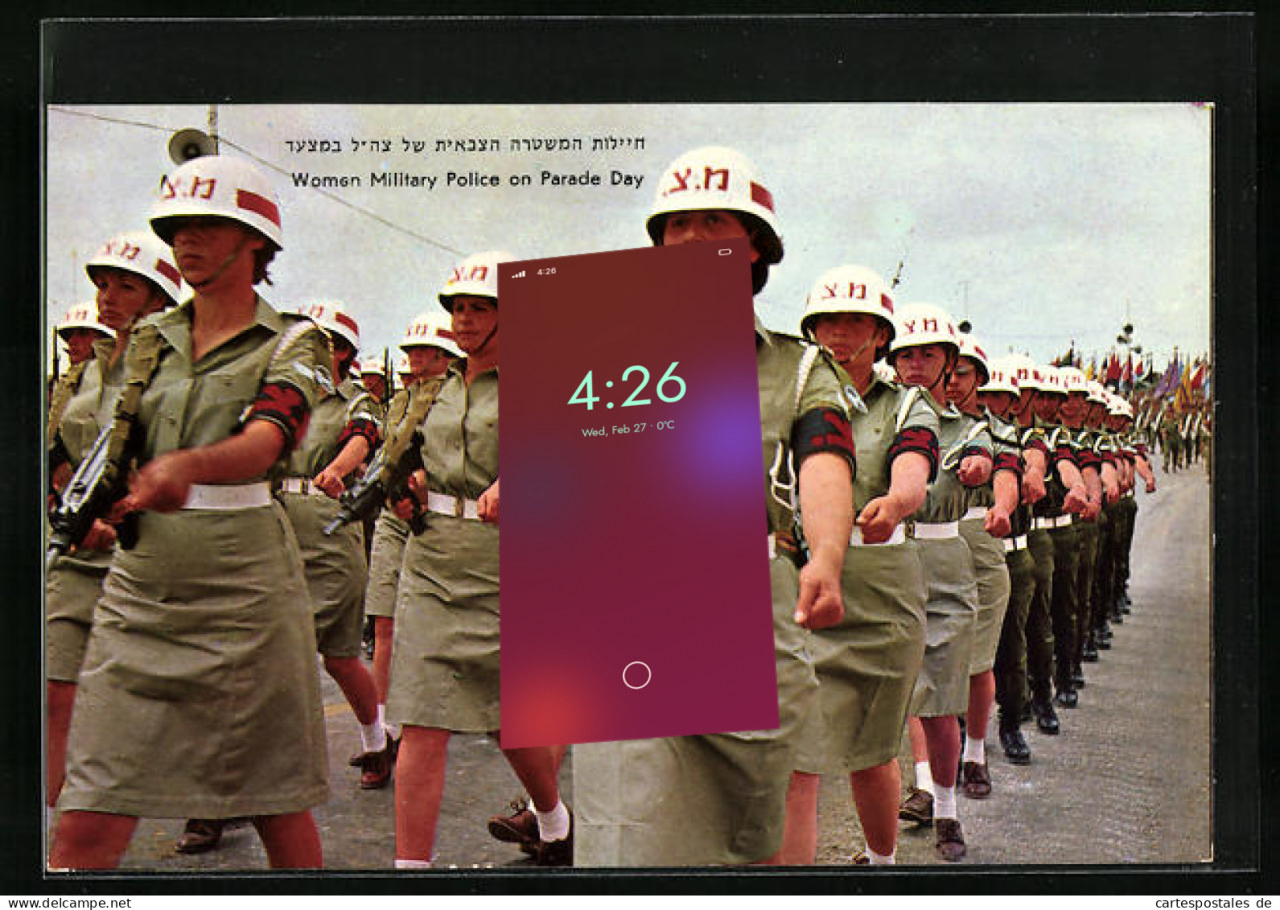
4:26
